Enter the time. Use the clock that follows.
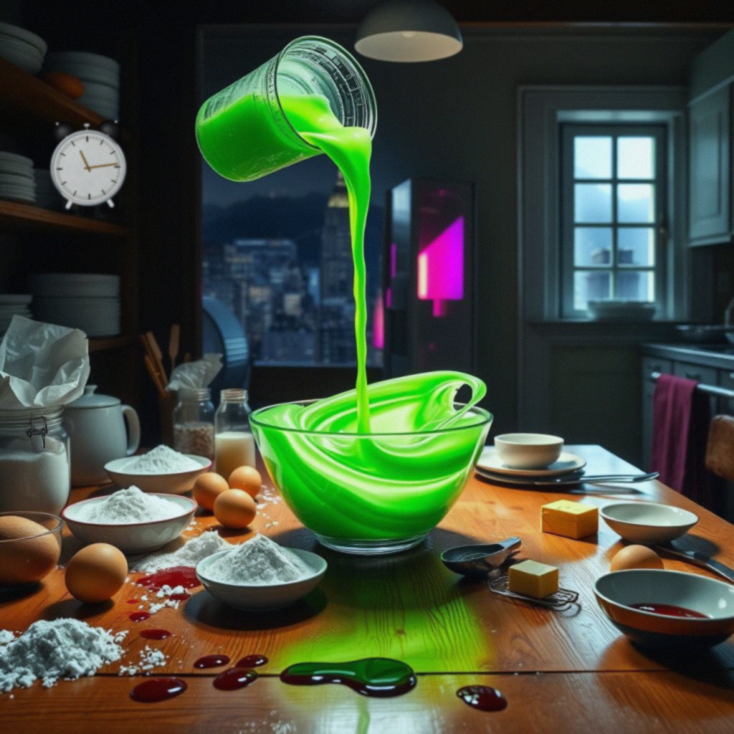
11:14
